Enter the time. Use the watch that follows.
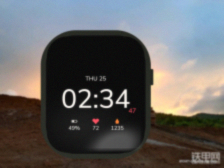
2:34
